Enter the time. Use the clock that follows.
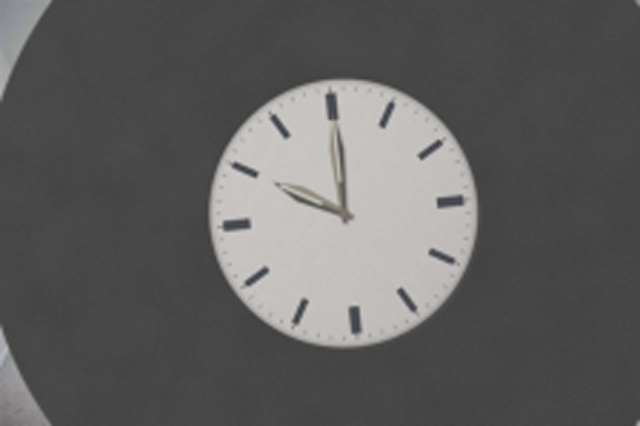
10:00
